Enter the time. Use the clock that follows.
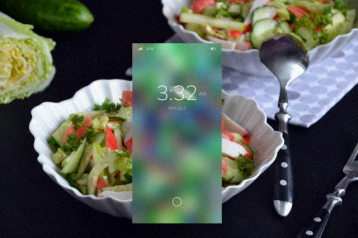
3:32
